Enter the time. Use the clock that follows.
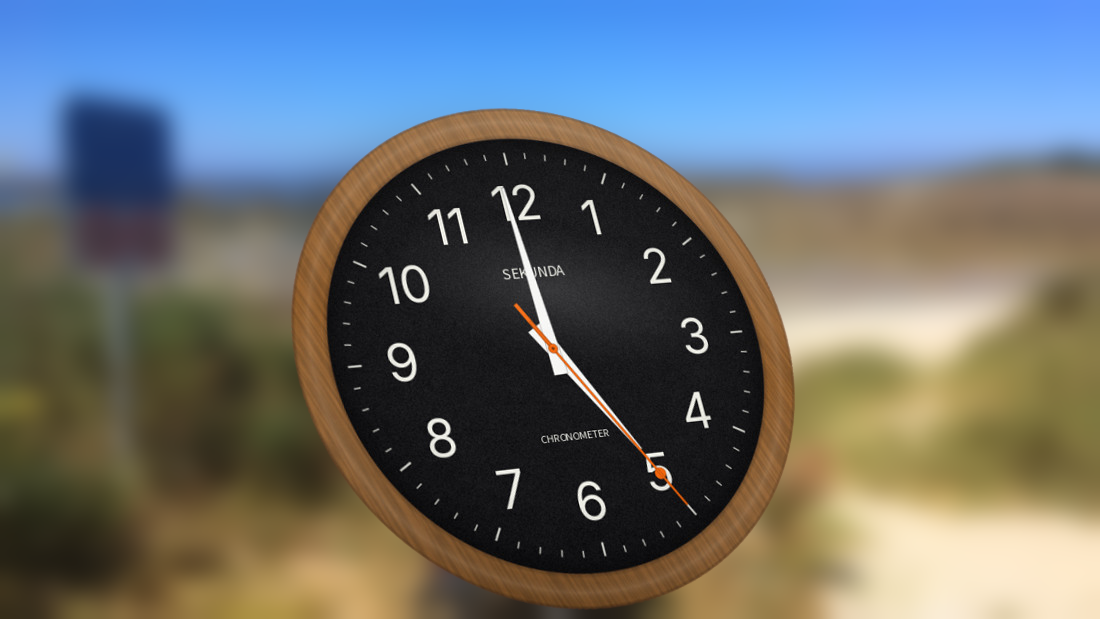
4:59:25
